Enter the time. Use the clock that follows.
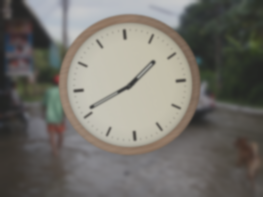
1:41
